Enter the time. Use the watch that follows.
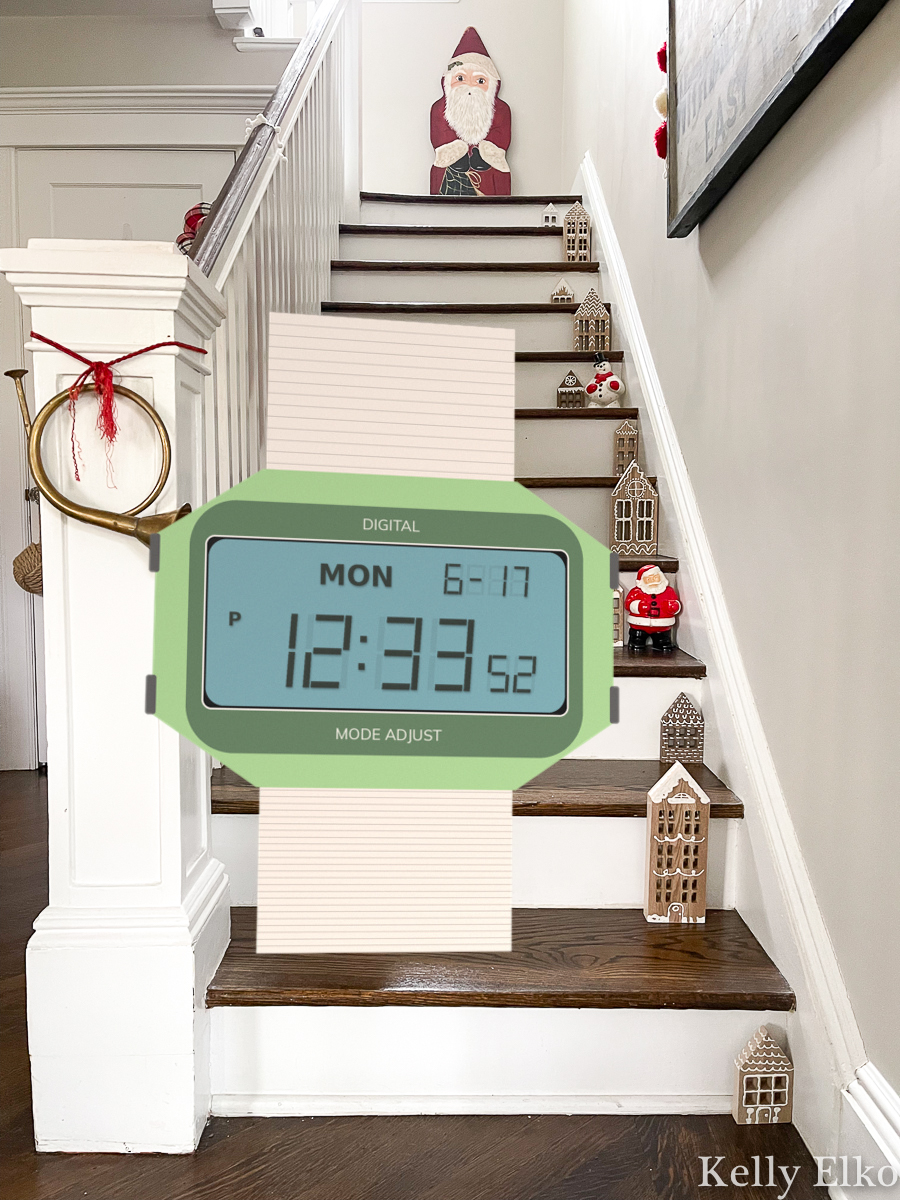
12:33:52
